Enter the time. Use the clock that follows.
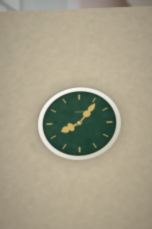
8:06
